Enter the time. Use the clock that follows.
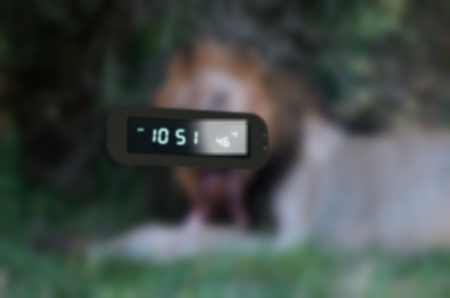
10:51
